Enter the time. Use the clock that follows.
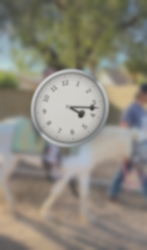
4:17
